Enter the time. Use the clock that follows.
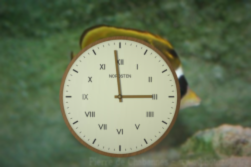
2:59
